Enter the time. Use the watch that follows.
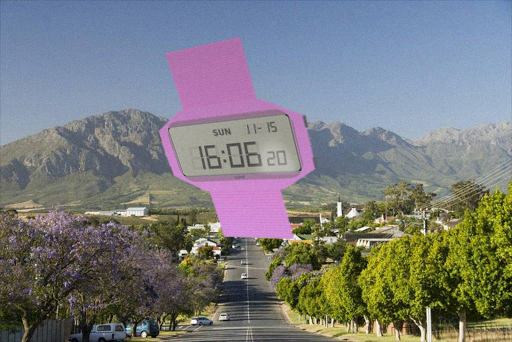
16:06:20
